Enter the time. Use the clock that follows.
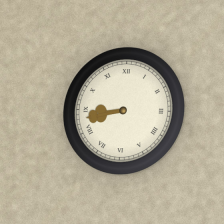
8:43
